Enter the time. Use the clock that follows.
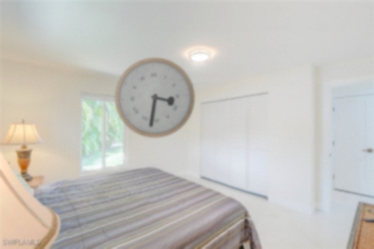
3:32
